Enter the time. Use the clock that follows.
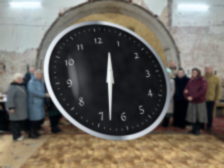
12:33
